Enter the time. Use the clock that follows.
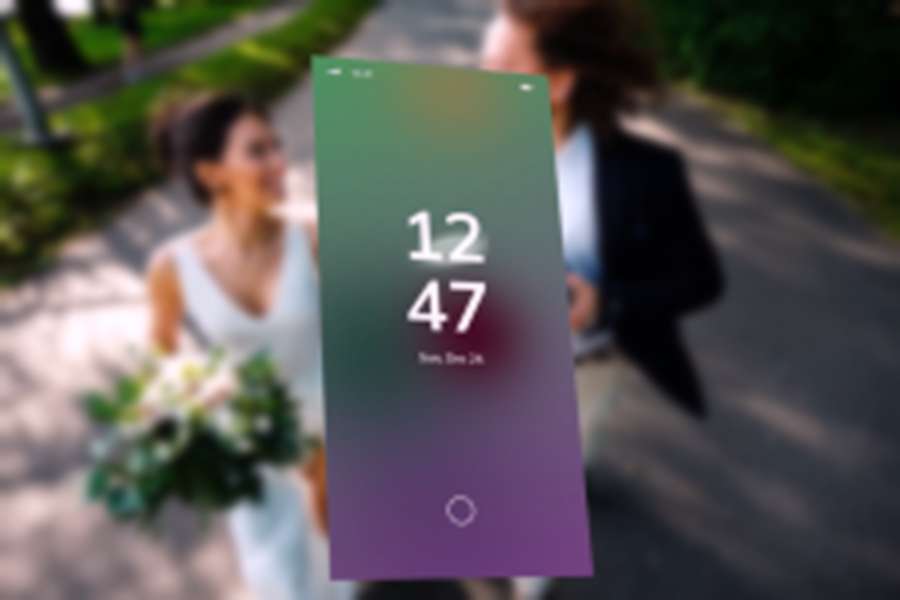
12:47
